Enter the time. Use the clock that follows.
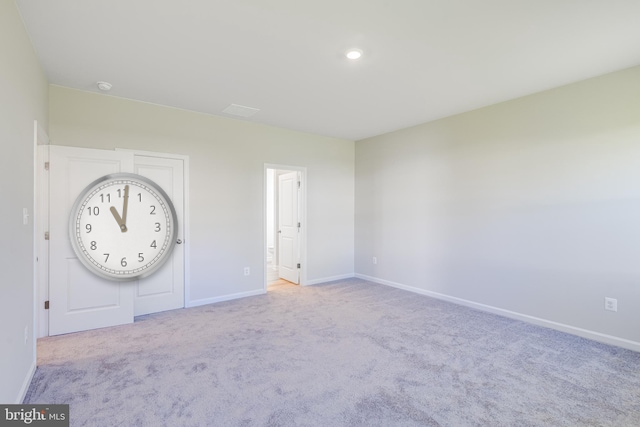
11:01
